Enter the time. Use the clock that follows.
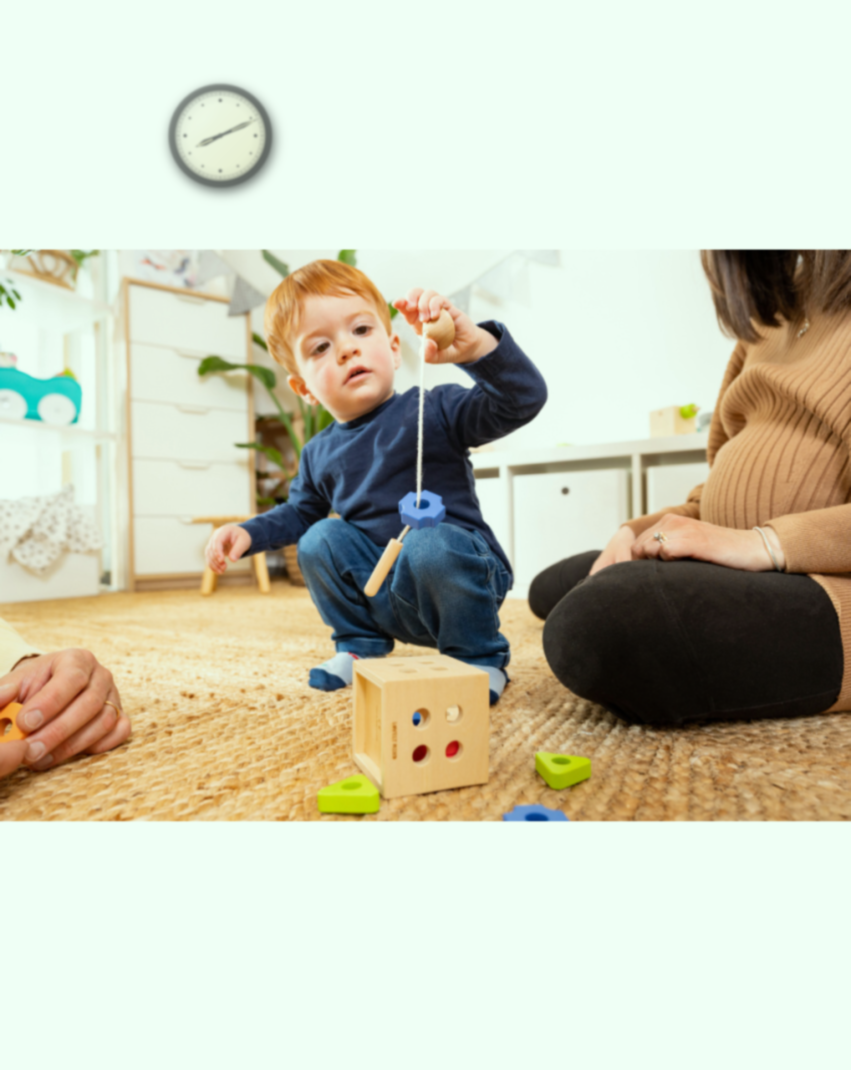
8:11
